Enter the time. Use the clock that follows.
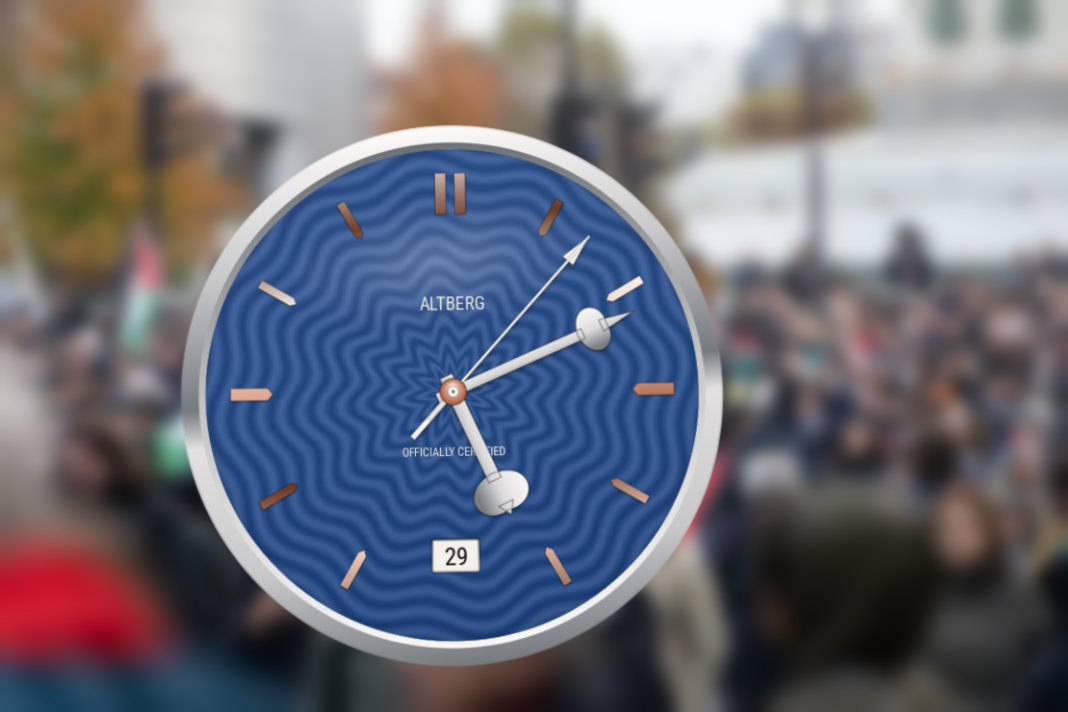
5:11:07
